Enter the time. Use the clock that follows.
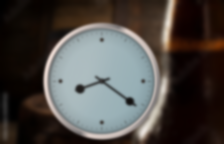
8:21
